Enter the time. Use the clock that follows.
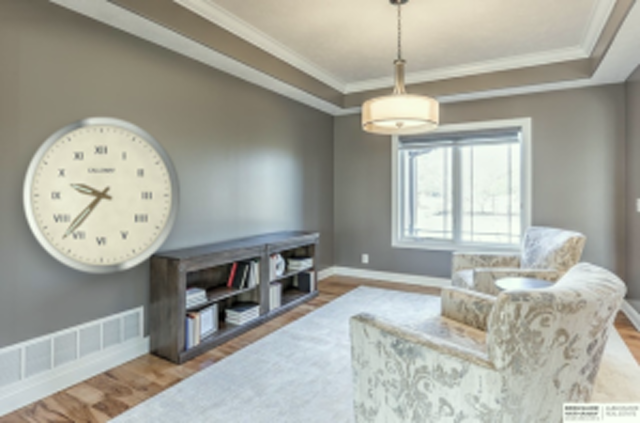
9:37
